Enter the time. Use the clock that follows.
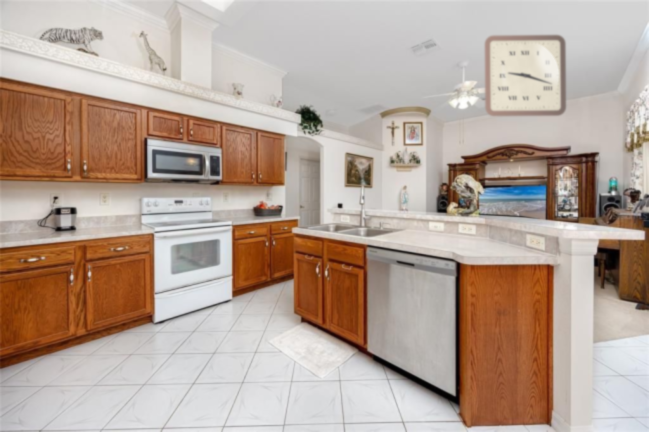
9:18
